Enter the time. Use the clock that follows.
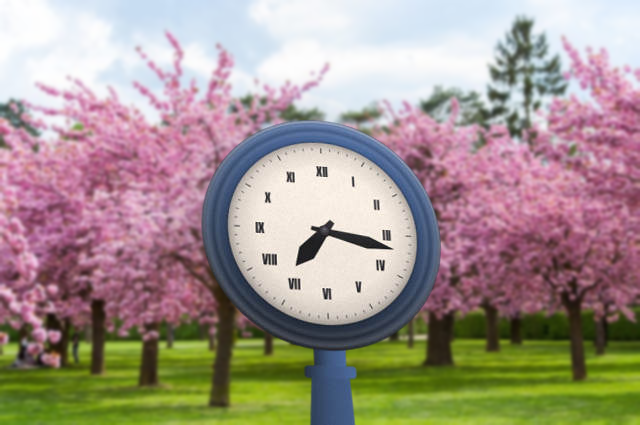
7:17
